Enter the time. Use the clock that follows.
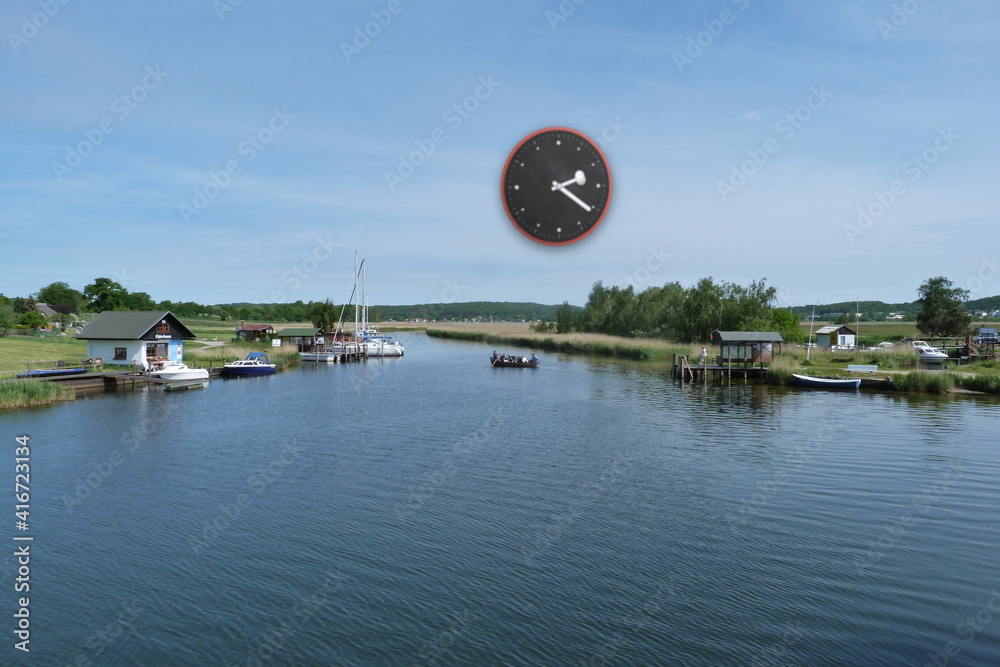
2:21
